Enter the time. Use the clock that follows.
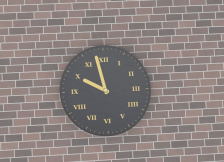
9:58
